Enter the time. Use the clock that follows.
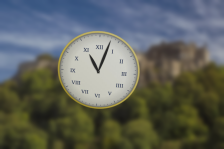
11:03
